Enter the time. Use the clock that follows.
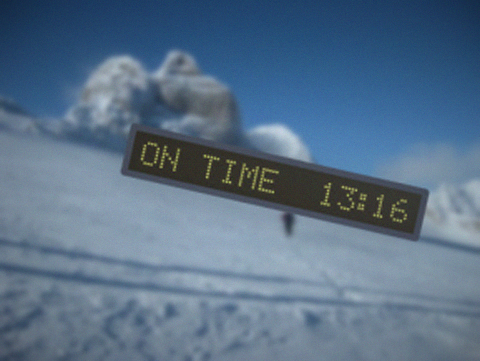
13:16
